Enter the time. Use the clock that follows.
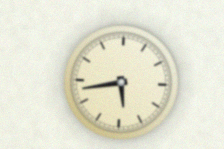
5:43
